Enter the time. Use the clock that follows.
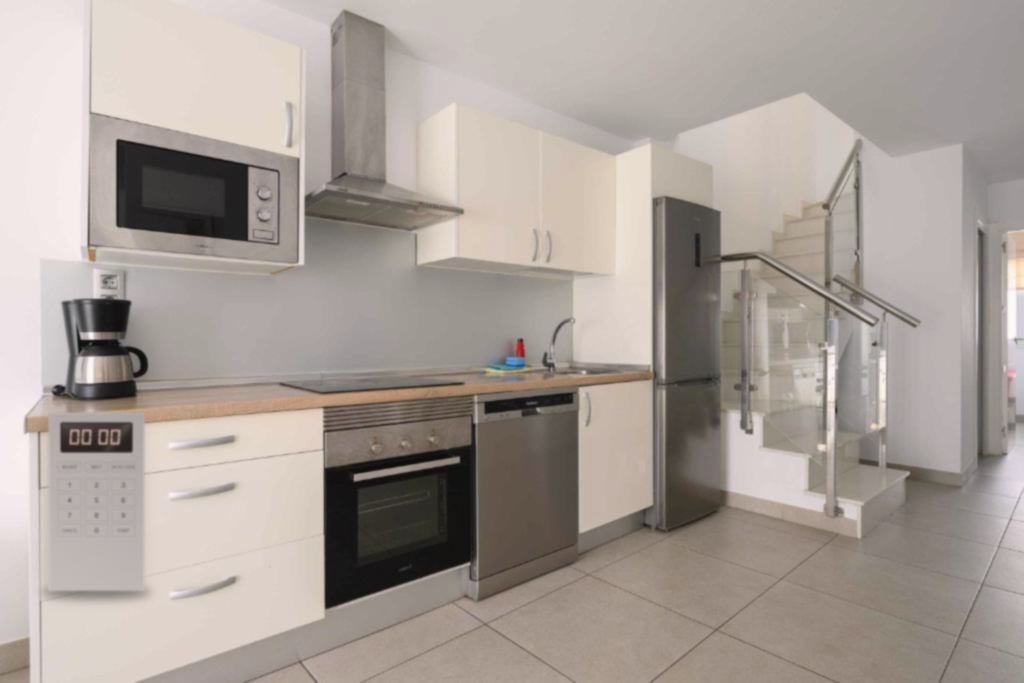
0:00
